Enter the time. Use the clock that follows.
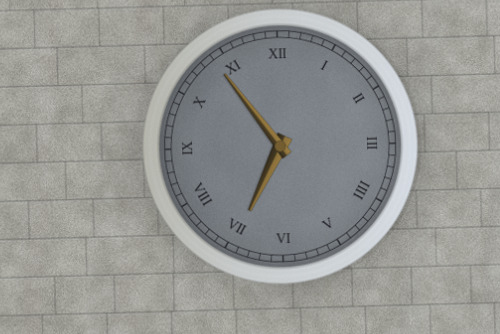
6:54
